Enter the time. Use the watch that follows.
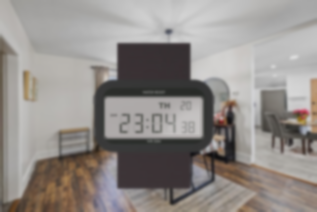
23:04
